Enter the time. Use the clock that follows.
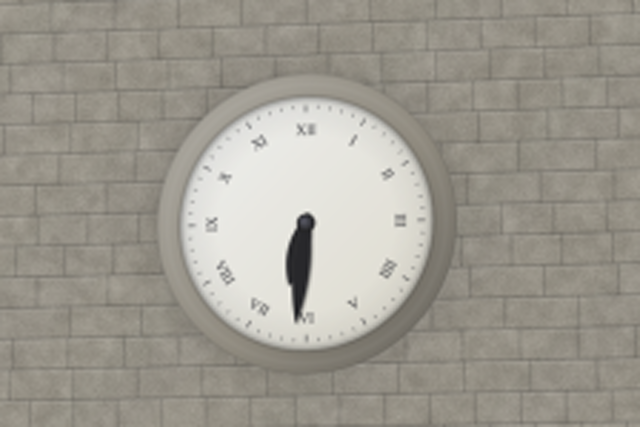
6:31
